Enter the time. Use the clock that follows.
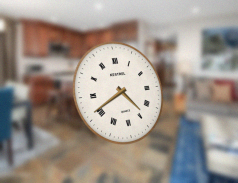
4:41
